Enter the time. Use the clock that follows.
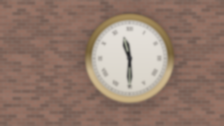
11:30
